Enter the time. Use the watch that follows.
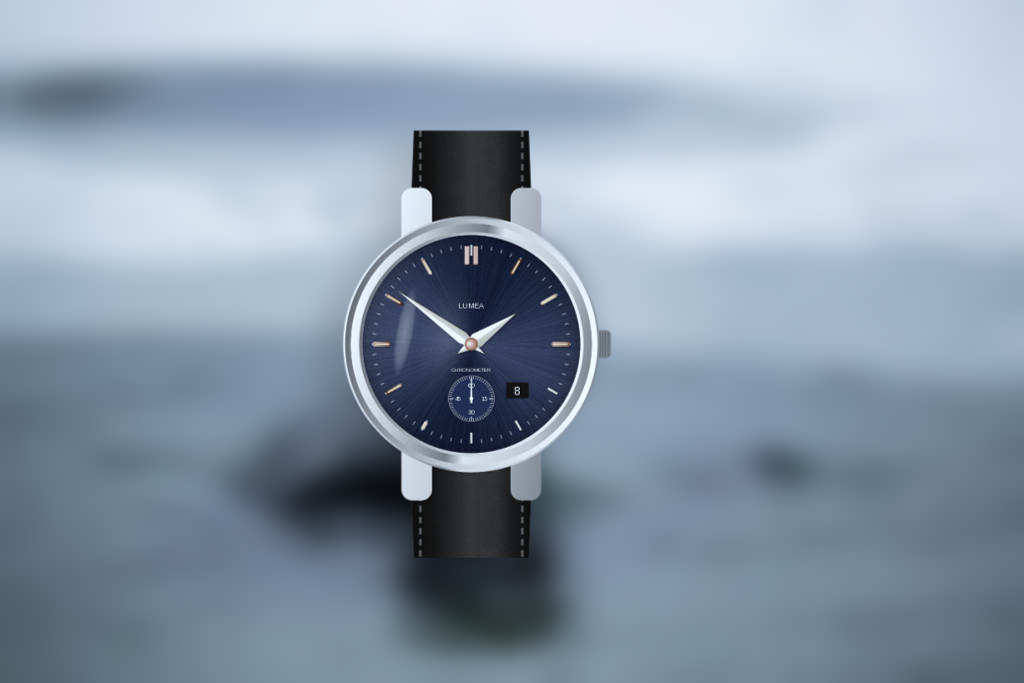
1:51
